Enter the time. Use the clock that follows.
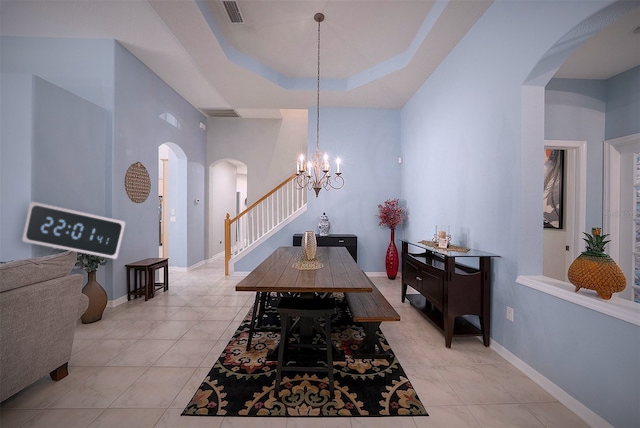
22:01:41
